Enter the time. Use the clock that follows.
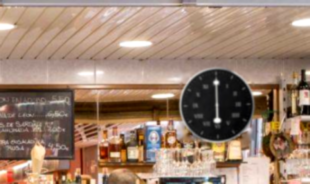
6:00
